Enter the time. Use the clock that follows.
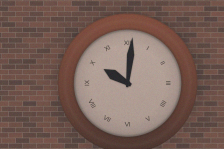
10:01
